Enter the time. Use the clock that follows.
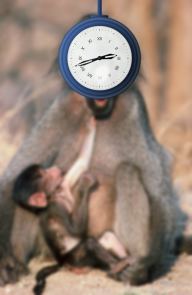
2:42
